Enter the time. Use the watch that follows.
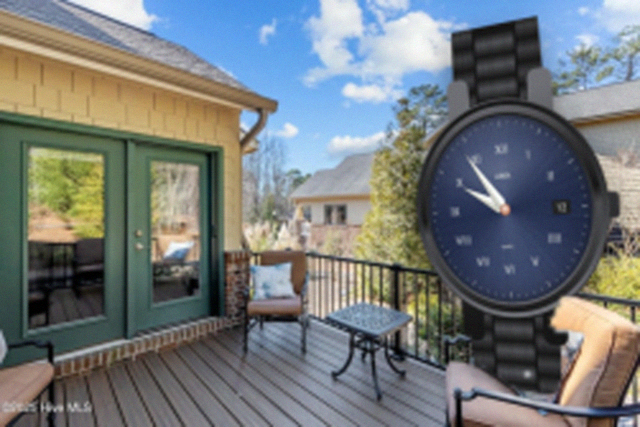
9:54
